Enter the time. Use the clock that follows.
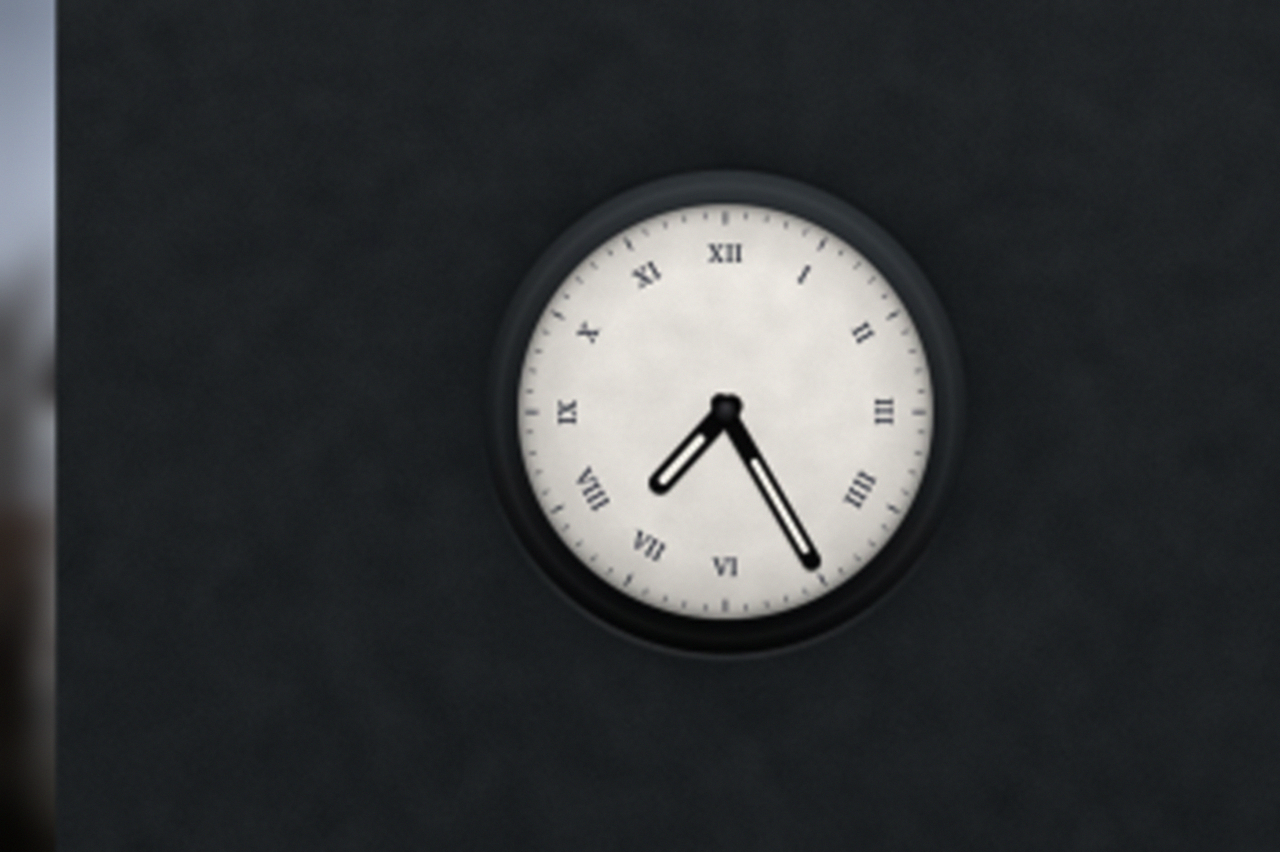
7:25
